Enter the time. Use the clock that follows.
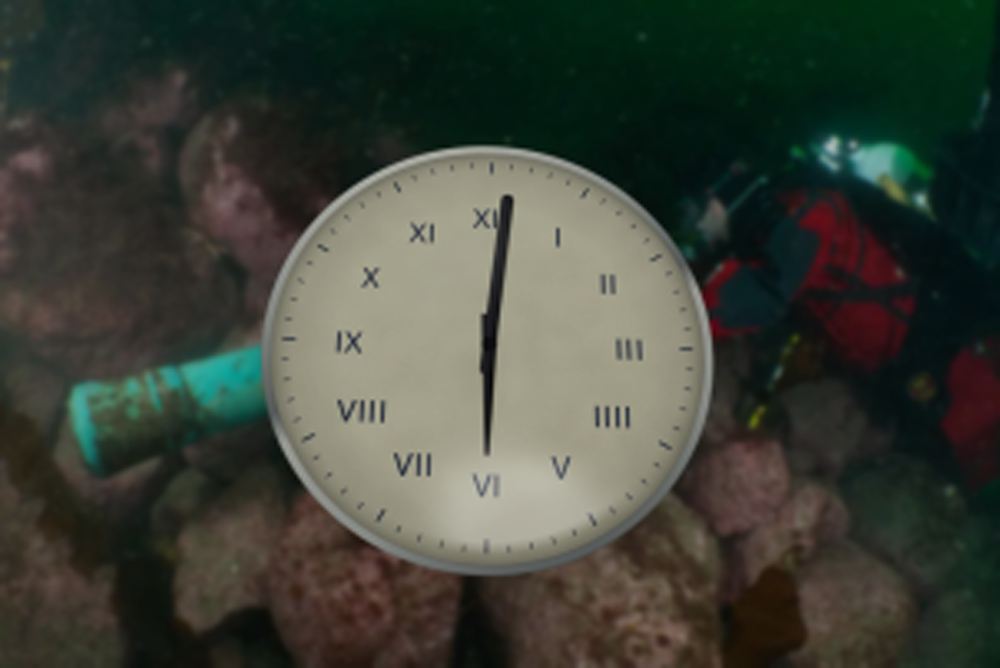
6:01
